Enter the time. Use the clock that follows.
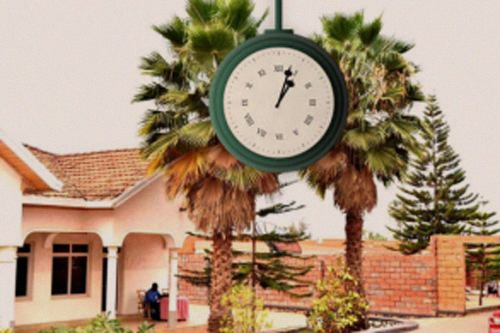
1:03
